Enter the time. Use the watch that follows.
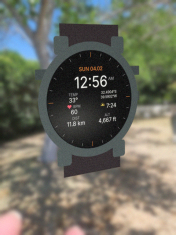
12:56
